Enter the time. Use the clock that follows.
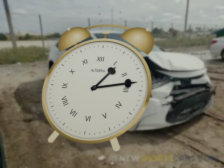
1:13
